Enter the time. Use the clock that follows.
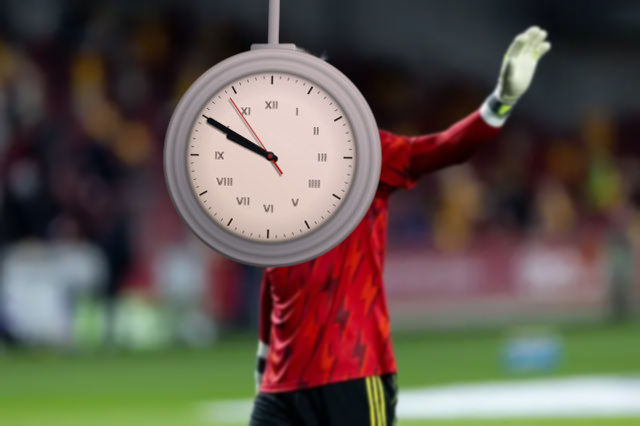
9:49:54
